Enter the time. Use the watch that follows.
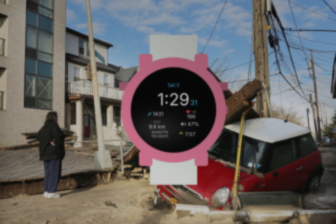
1:29
